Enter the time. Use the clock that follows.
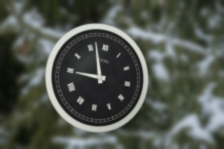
8:57
